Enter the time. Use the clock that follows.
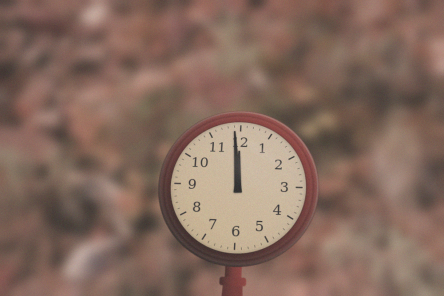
11:59
